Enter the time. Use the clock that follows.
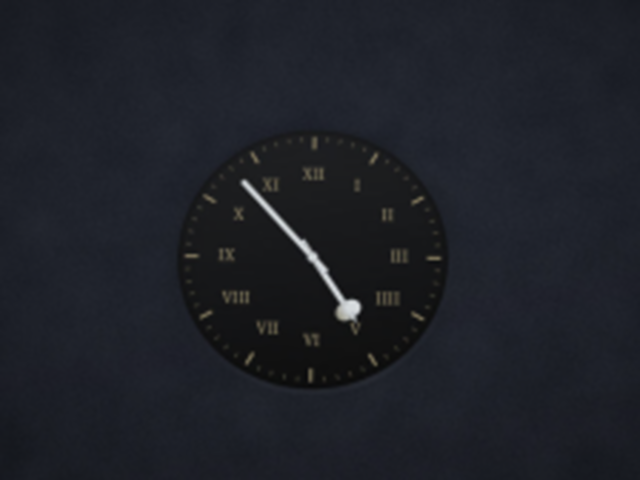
4:53
